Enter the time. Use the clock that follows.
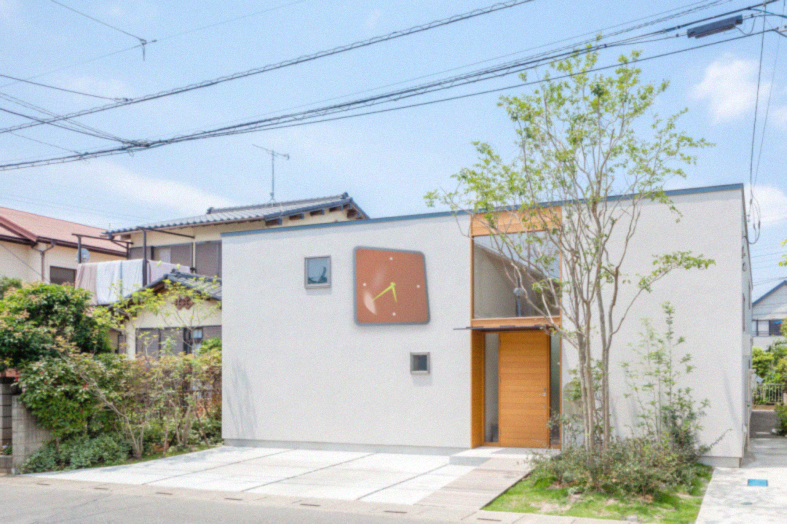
5:39
